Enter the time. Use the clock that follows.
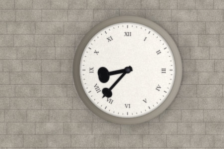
8:37
